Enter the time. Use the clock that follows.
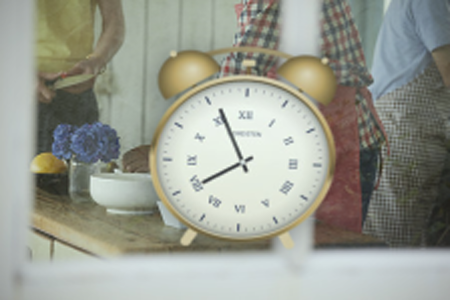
7:56
